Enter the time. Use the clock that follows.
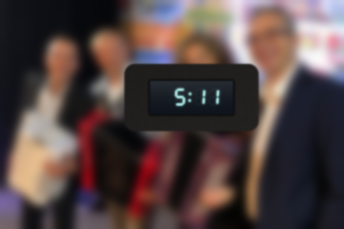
5:11
